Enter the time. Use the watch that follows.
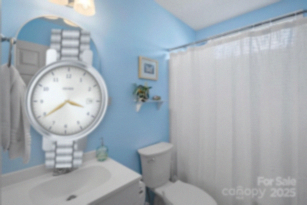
3:39
